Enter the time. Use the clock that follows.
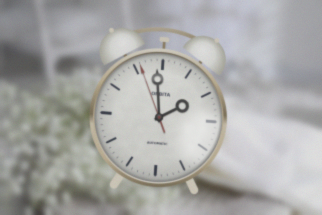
1:58:56
